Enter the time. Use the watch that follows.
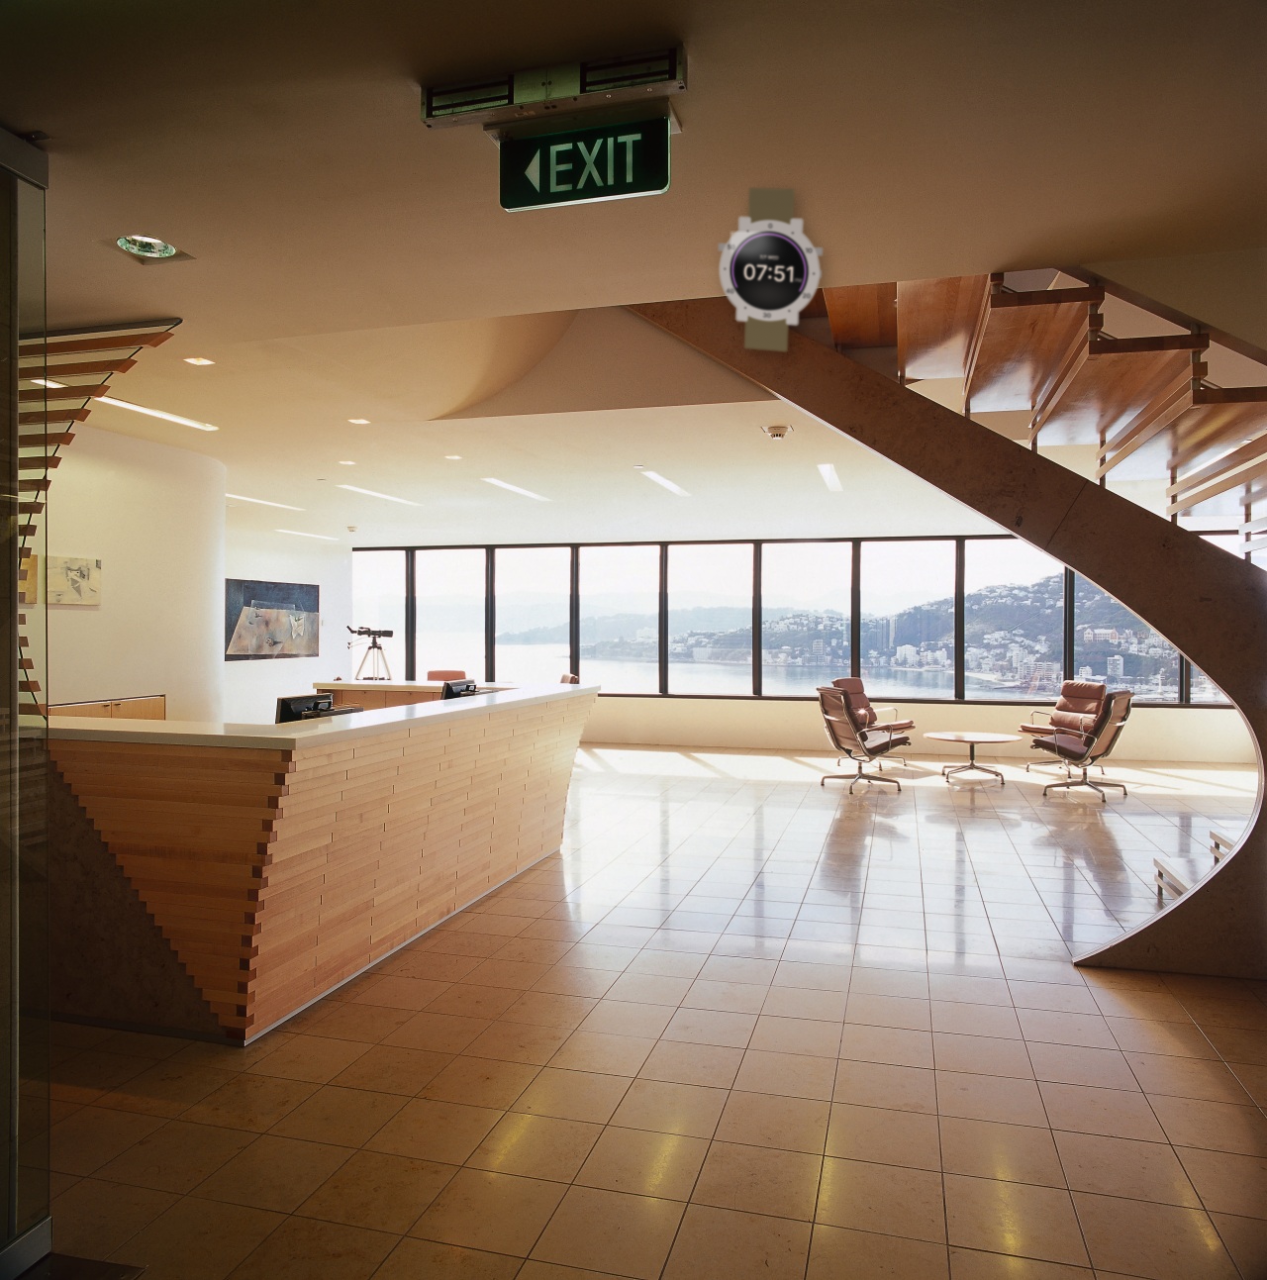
7:51
